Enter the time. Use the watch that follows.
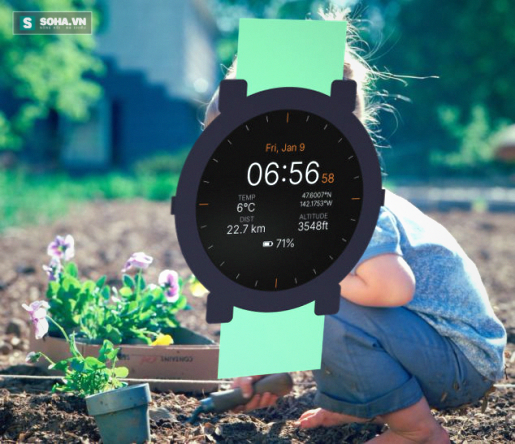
6:56:58
